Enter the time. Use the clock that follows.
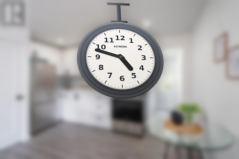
4:48
